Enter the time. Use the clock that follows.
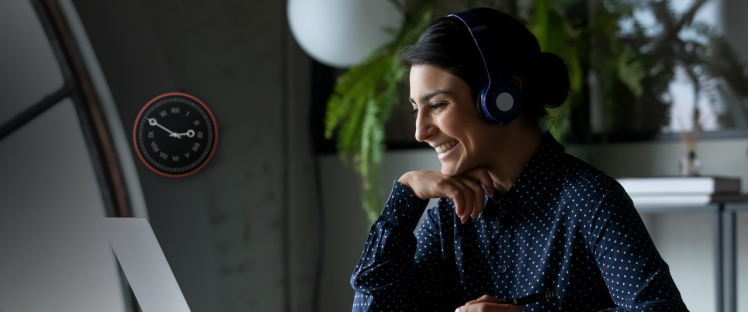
2:50
